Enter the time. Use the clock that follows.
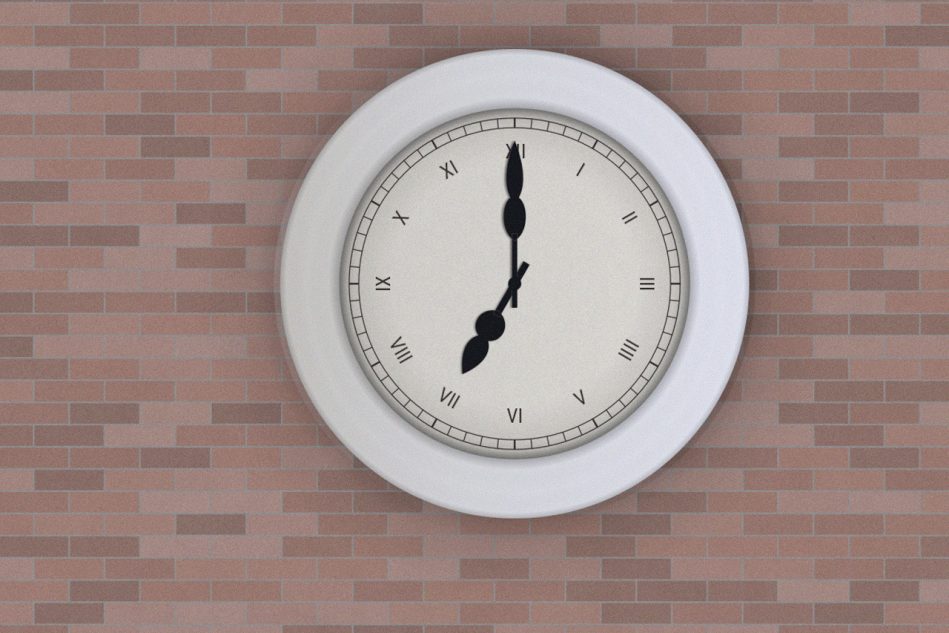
7:00
